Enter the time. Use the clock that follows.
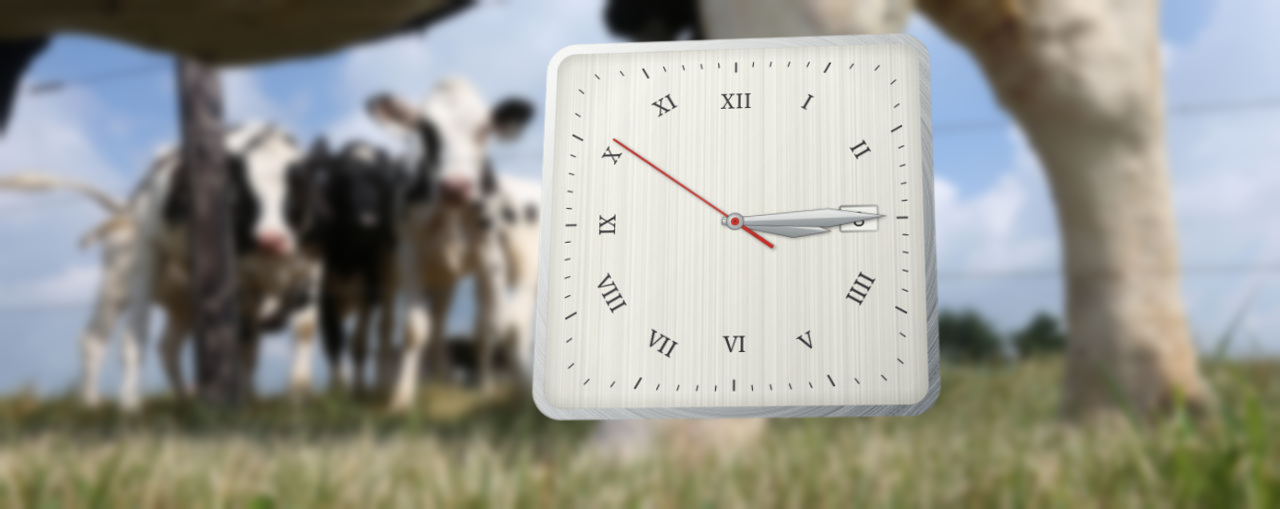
3:14:51
